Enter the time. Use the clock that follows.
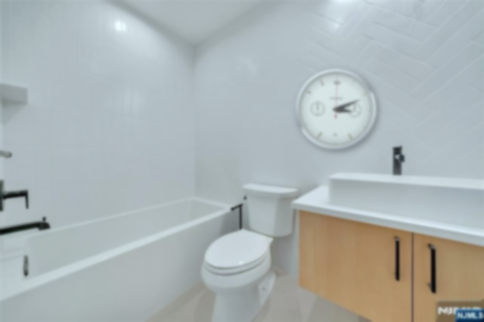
3:11
